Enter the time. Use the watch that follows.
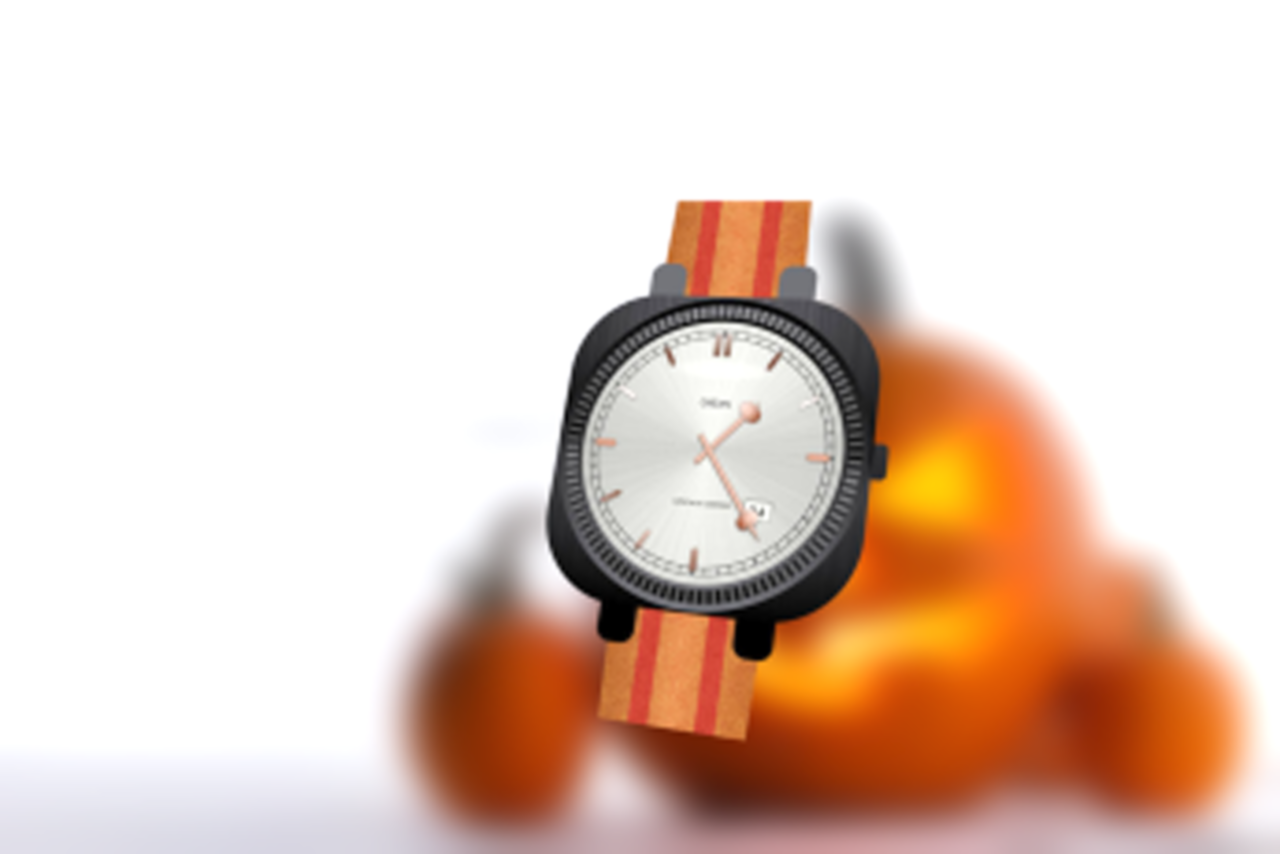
1:24
